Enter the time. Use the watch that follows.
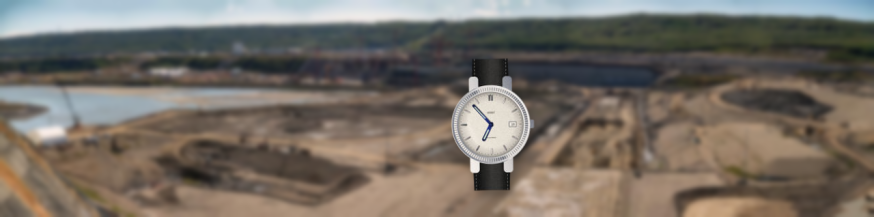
6:53
